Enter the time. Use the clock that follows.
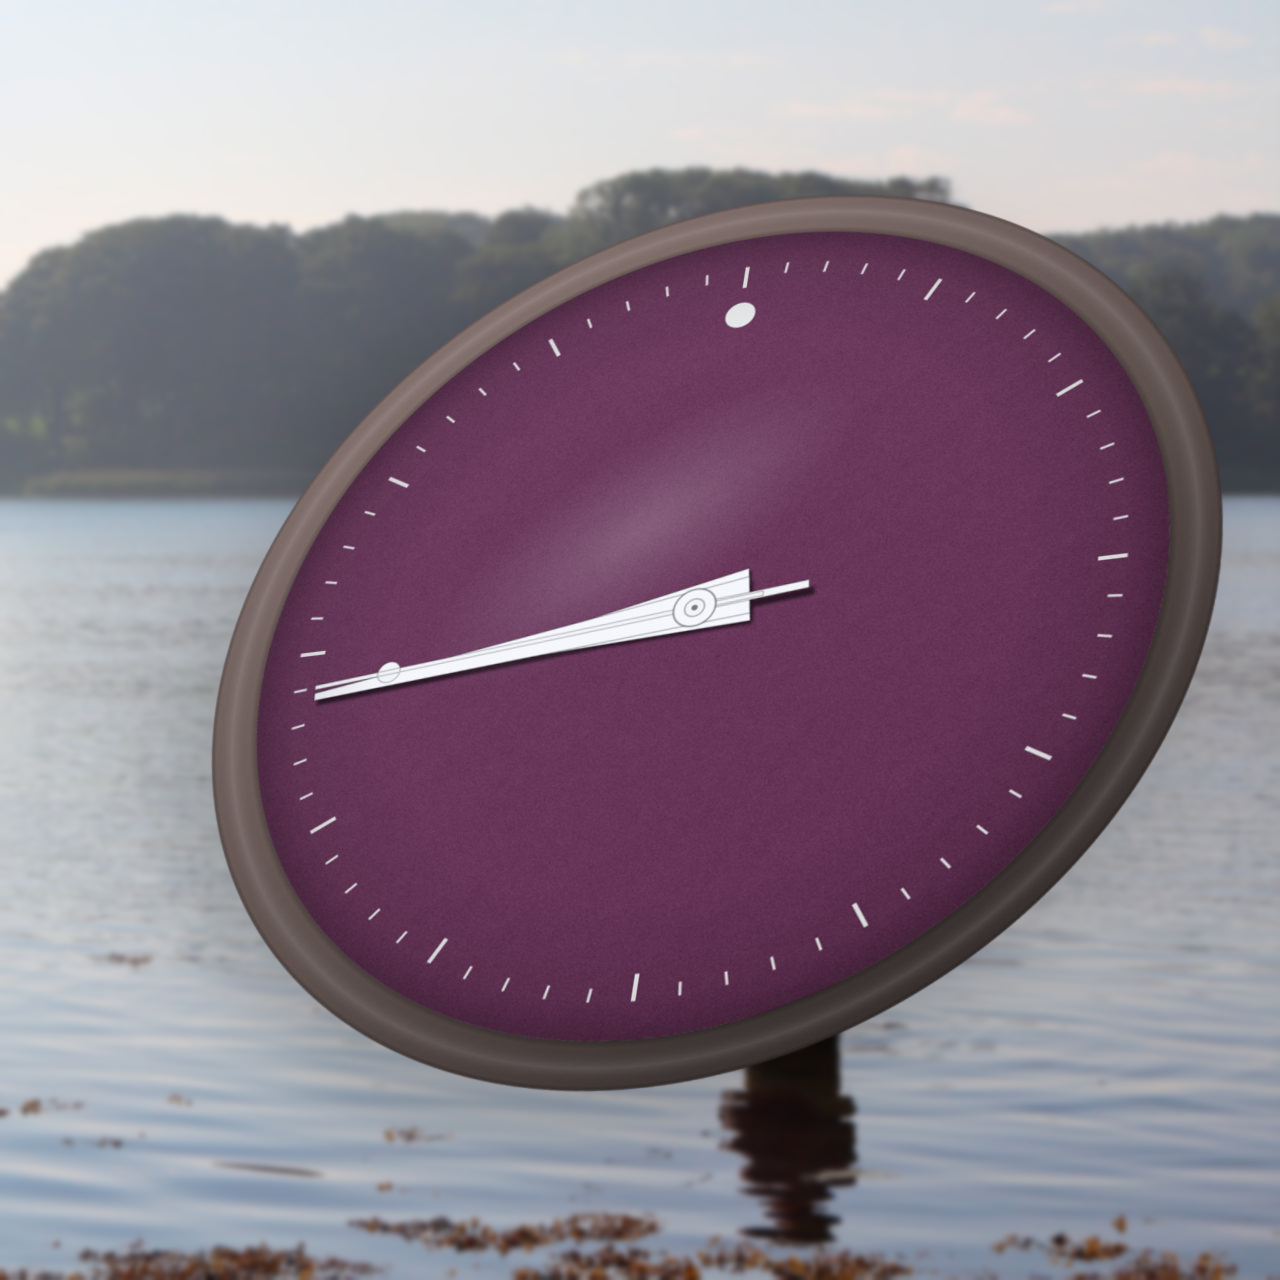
8:43:44
